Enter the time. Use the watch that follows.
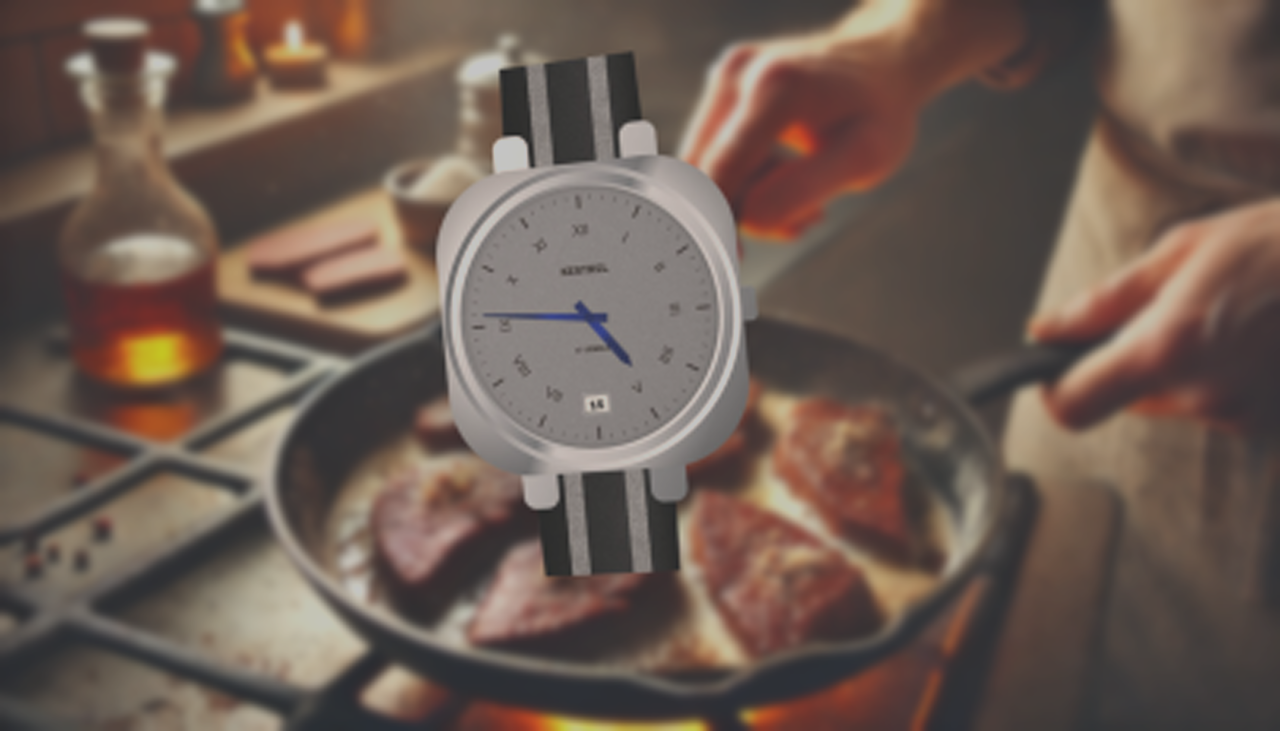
4:46
